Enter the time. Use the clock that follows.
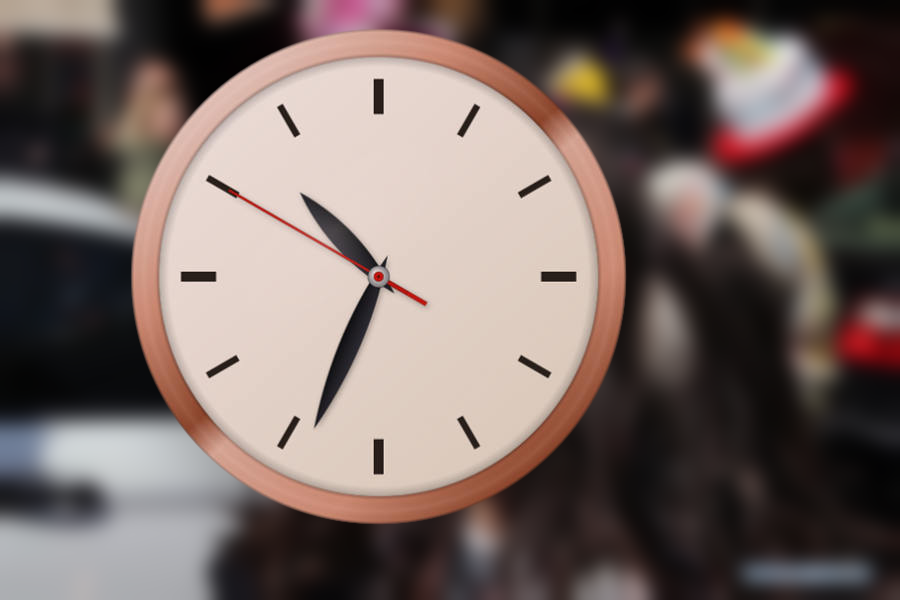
10:33:50
